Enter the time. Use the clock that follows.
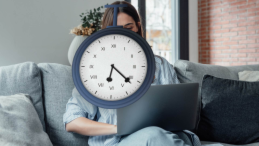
6:22
